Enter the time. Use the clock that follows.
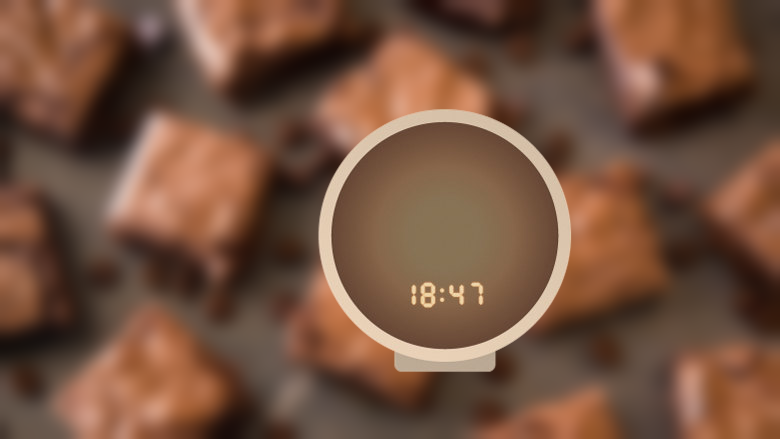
18:47
